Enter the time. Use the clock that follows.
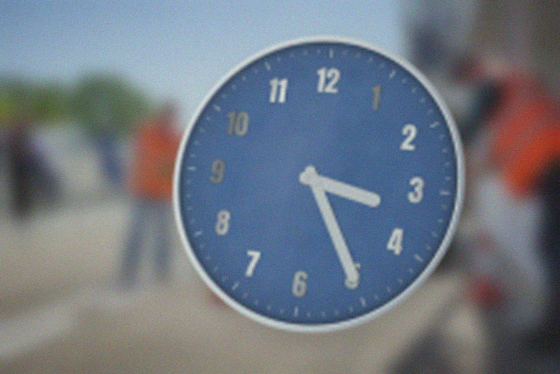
3:25
